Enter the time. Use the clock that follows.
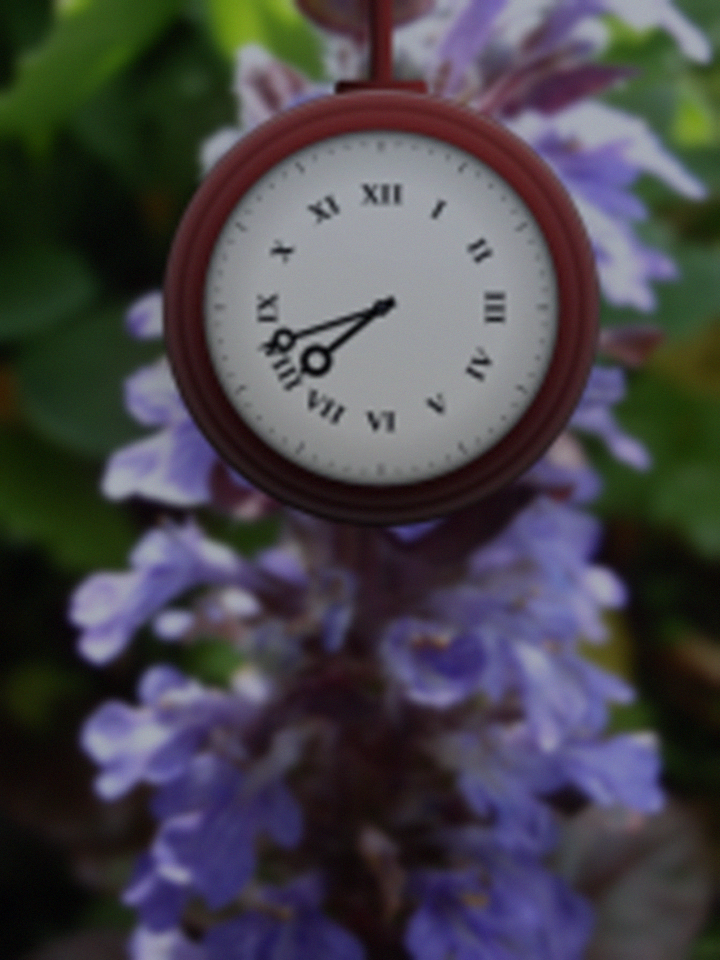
7:42
